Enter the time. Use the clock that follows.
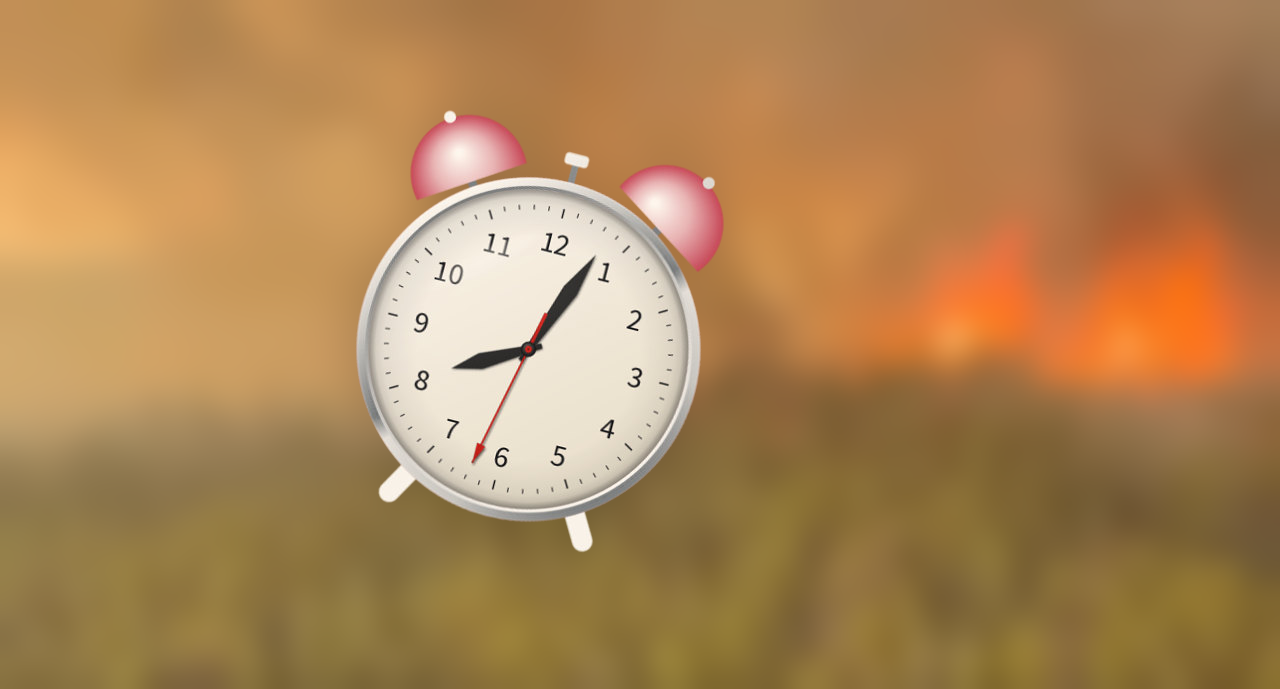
8:03:32
